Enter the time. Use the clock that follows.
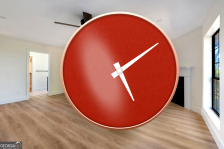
5:09
